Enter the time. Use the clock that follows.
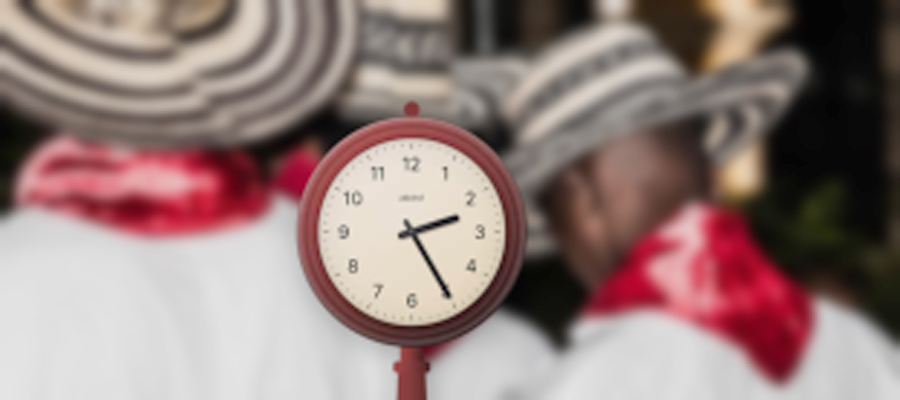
2:25
